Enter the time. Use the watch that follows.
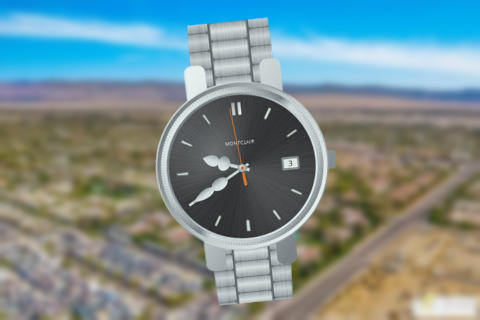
9:39:59
